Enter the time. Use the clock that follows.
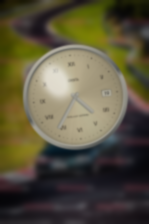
4:36
